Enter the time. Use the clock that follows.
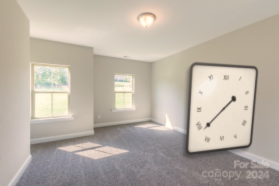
1:38
